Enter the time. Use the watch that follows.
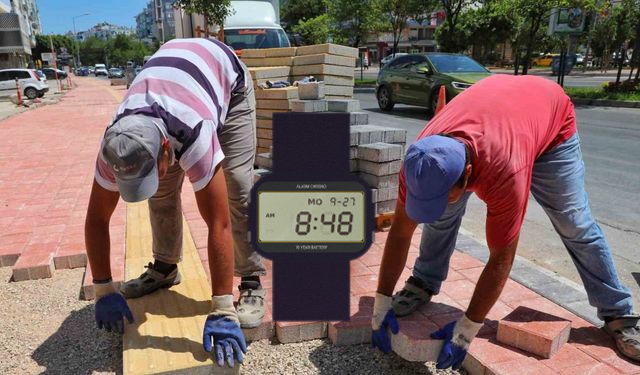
8:48
